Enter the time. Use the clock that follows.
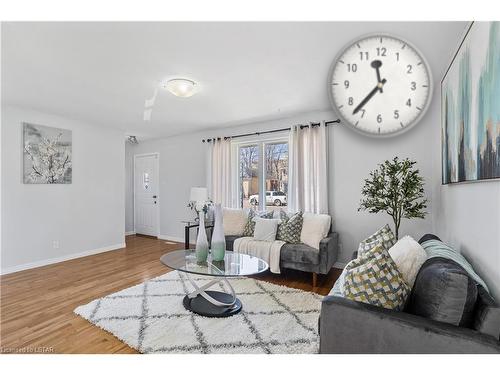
11:37
